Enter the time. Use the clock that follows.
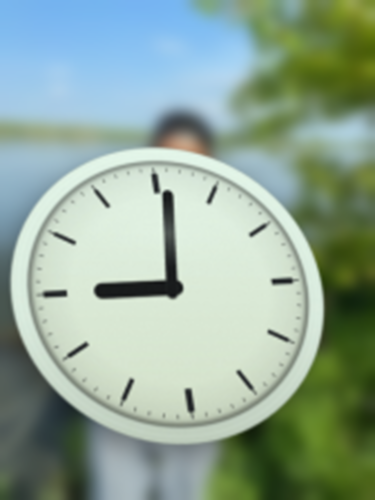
9:01
